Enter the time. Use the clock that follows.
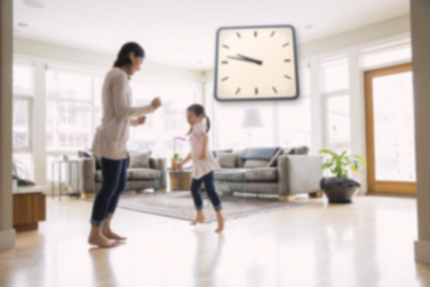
9:47
